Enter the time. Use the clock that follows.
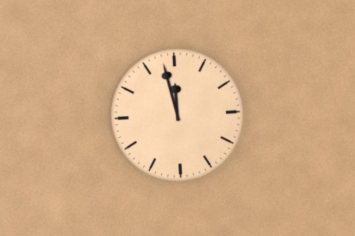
11:58
